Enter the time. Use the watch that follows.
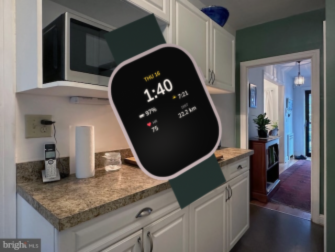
1:40
